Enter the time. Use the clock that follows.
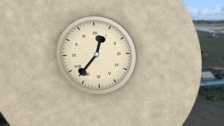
12:37
